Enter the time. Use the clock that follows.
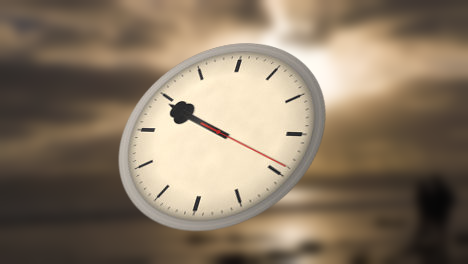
9:49:19
